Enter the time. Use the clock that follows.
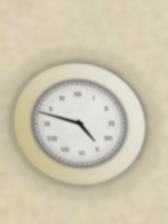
4:48
